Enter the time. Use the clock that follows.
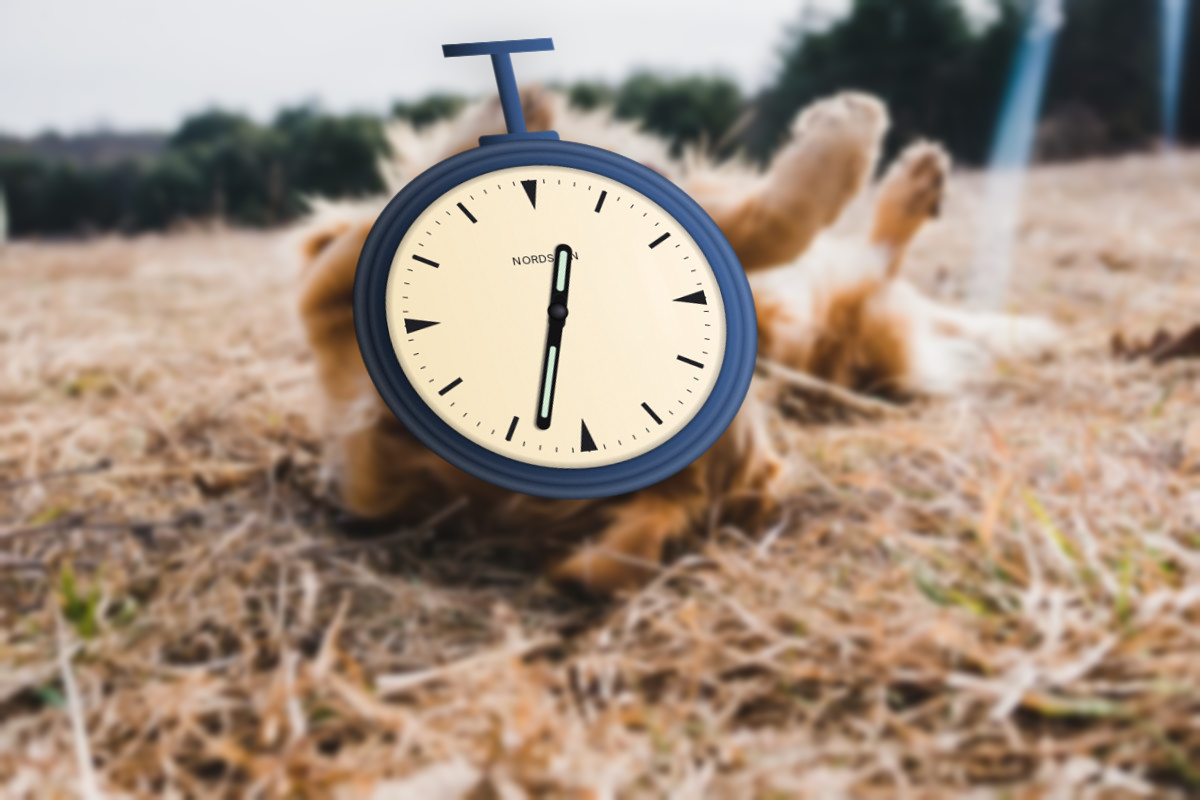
12:33
